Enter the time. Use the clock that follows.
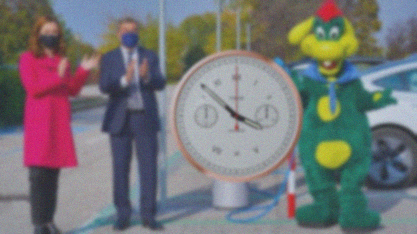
3:52
